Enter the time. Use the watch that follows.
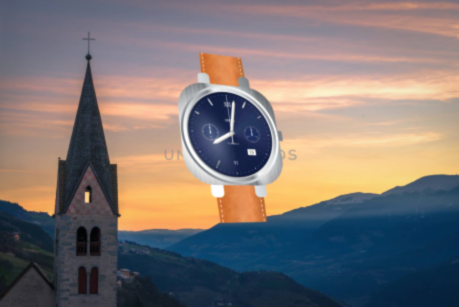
8:02
